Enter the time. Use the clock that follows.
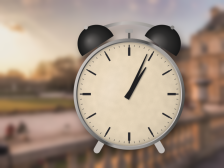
1:04
